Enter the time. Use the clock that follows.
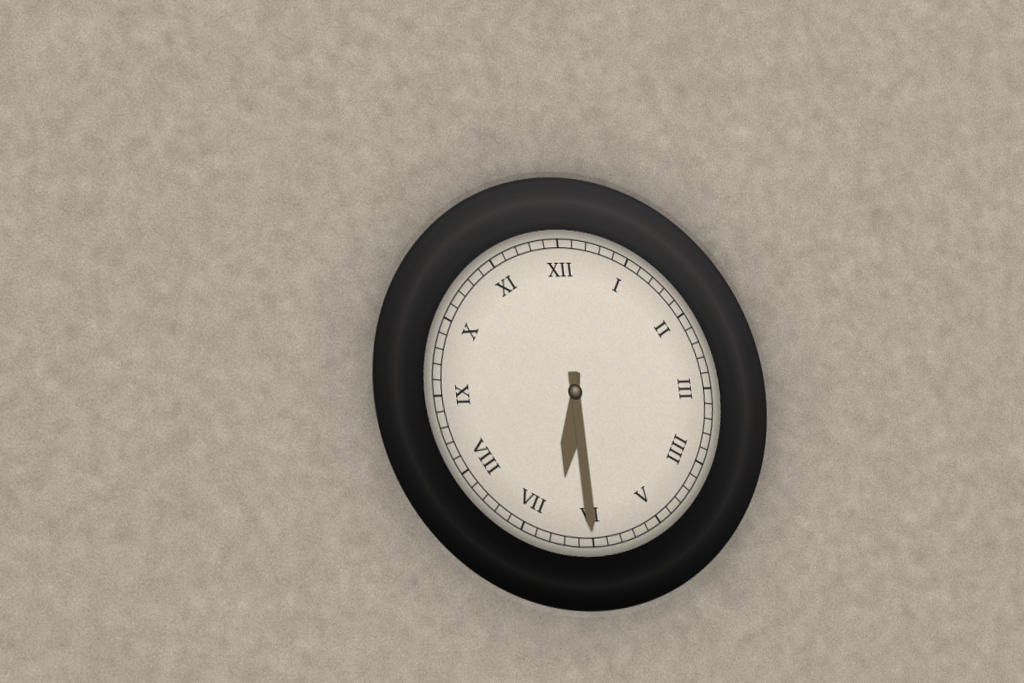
6:30
